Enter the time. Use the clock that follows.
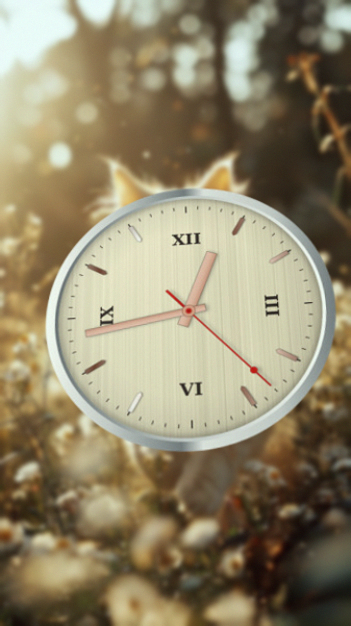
12:43:23
